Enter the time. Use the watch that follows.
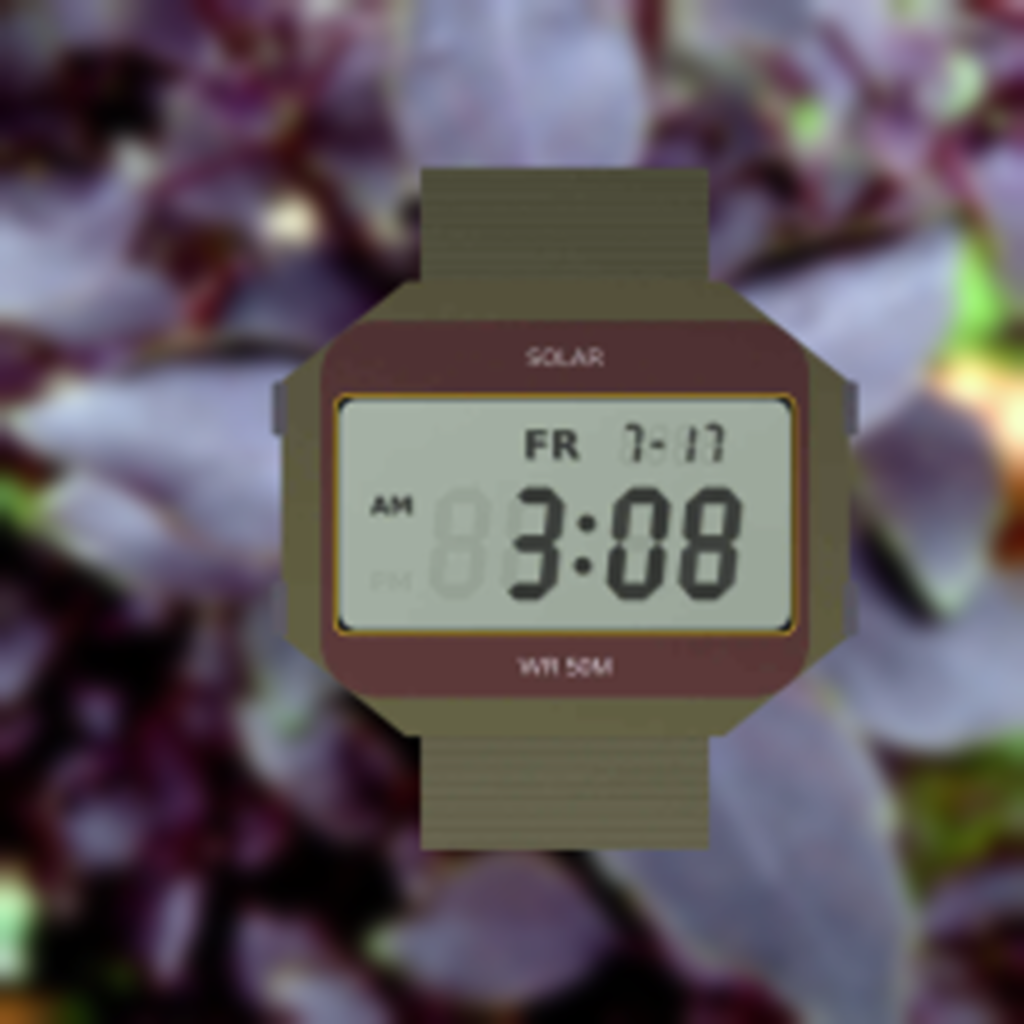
3:08
